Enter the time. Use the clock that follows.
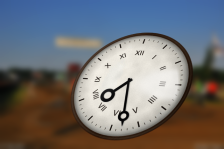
7:28
